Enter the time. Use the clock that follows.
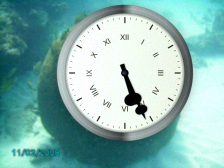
5:26
